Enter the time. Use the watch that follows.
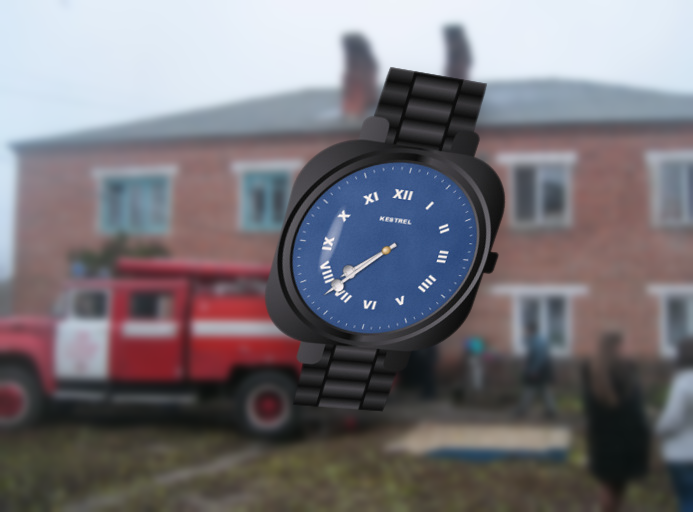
7:37
